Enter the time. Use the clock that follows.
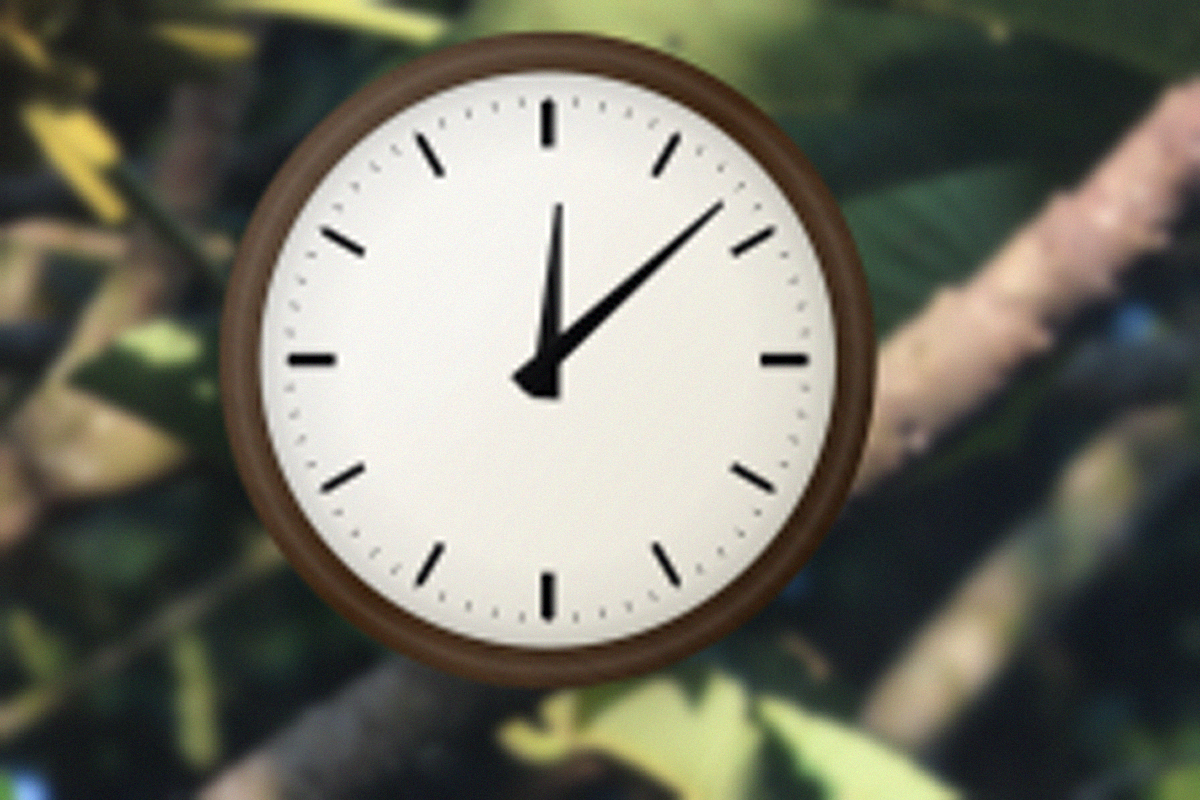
12:08
